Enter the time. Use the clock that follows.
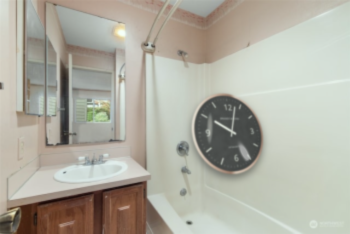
10:03
